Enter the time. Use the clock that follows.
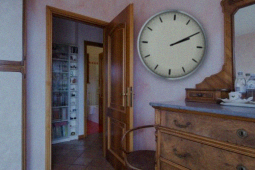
2:10
